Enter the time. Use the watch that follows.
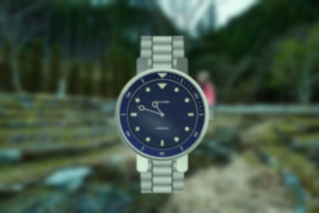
10:48
